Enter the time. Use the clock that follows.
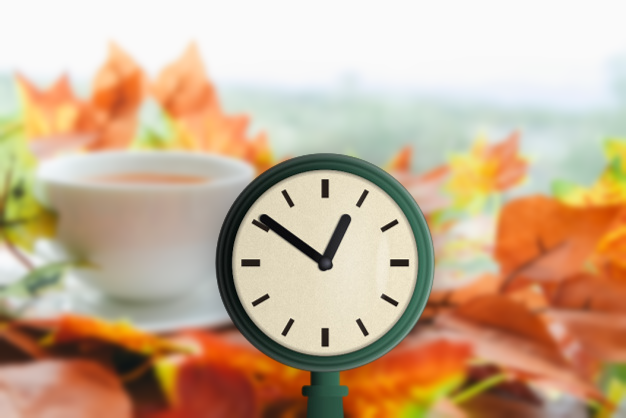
12:51
